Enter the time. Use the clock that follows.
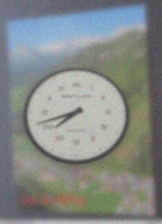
7:42
